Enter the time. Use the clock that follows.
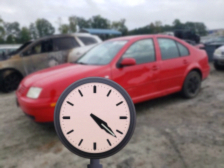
4:22
